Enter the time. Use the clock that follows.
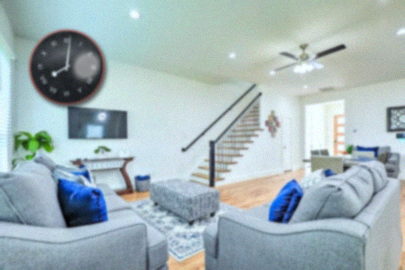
8:01
